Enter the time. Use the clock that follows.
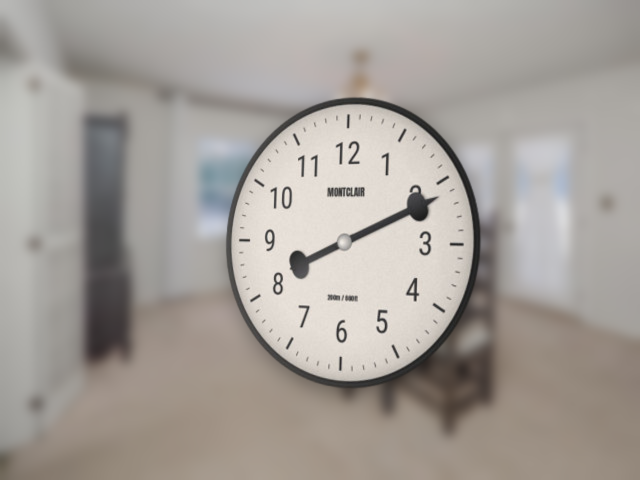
8:11
